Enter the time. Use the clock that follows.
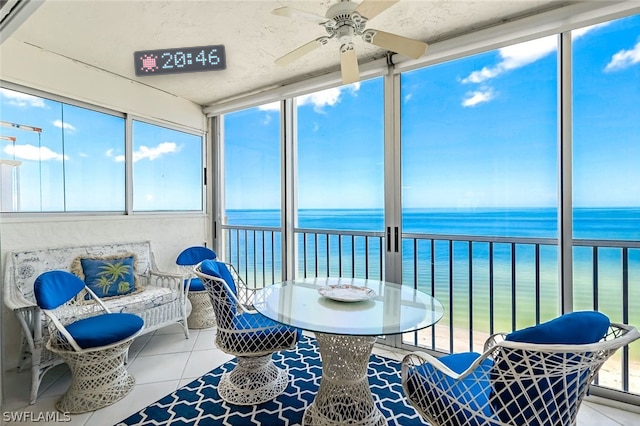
20:46
